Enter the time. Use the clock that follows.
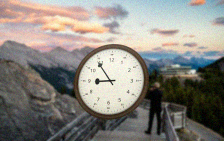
8:54
